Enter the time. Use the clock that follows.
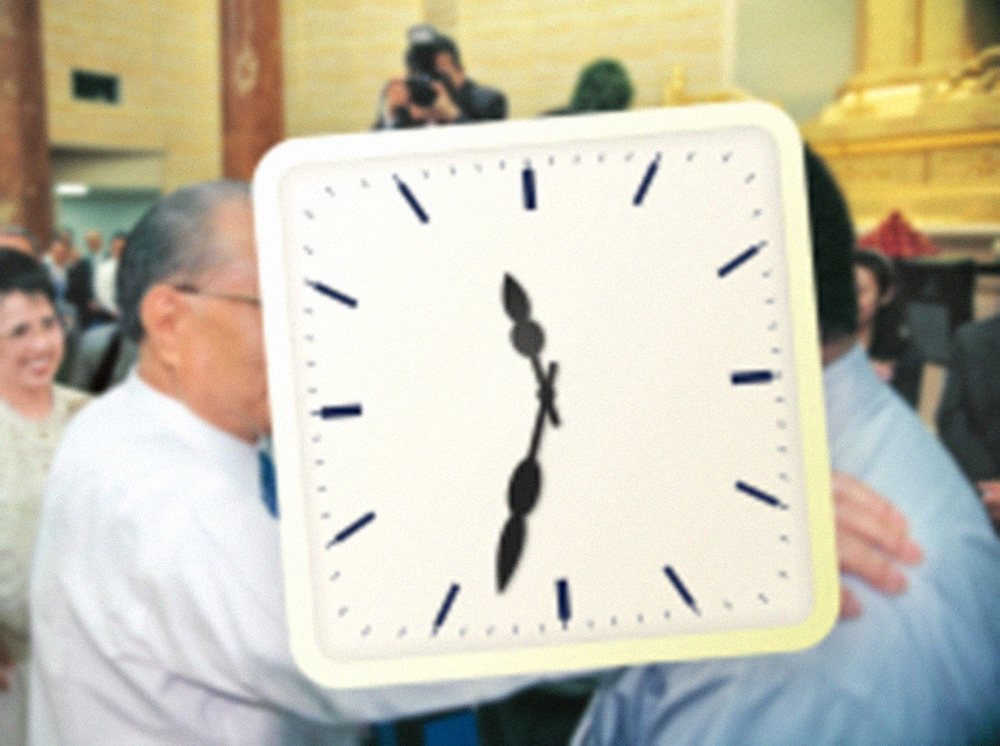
11:33
